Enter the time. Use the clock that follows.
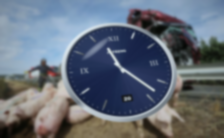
11:23
